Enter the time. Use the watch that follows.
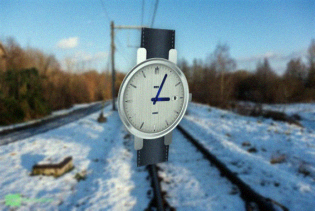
3:04
